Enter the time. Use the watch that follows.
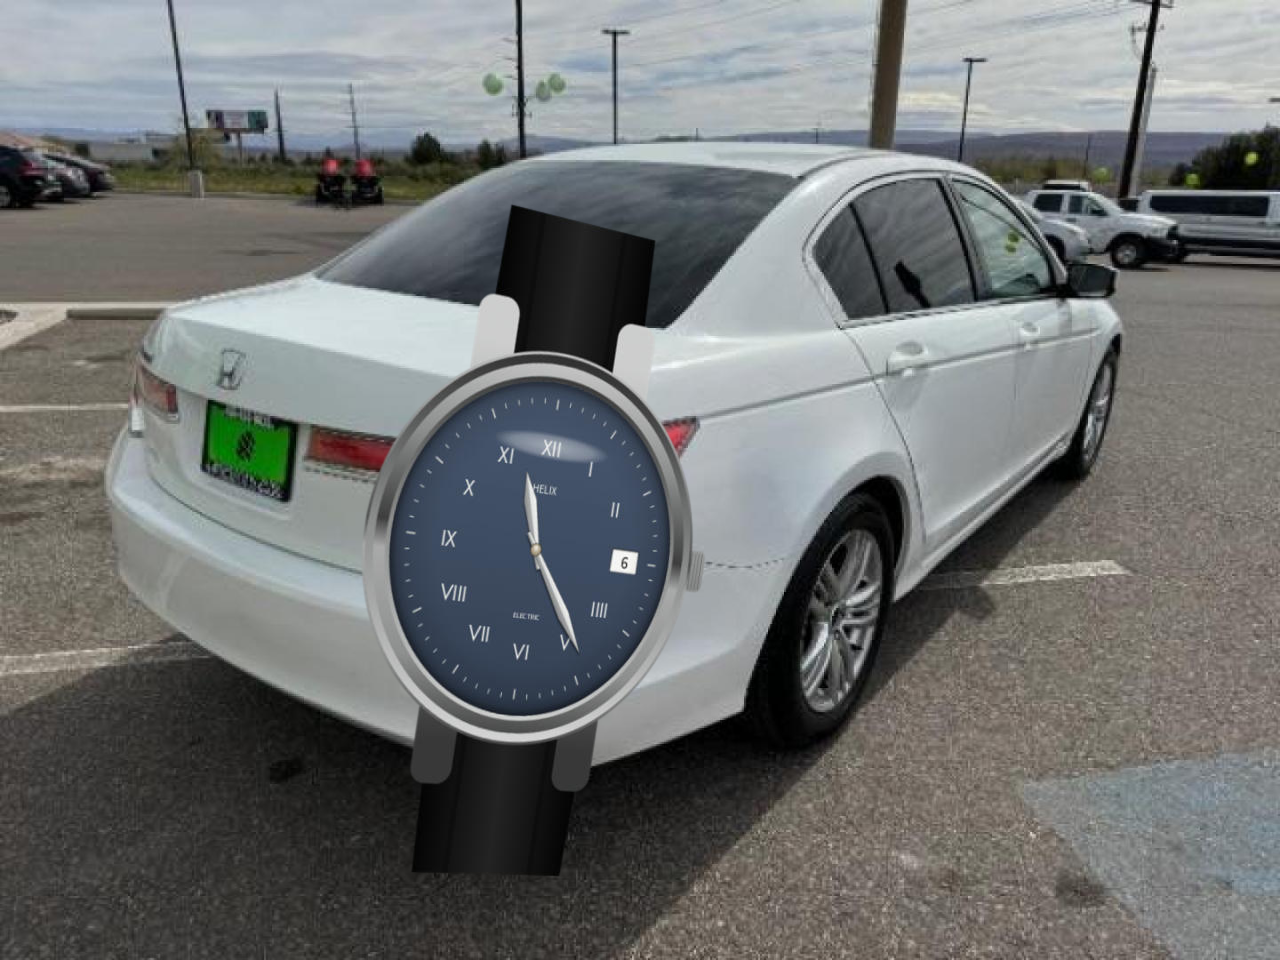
11:24
